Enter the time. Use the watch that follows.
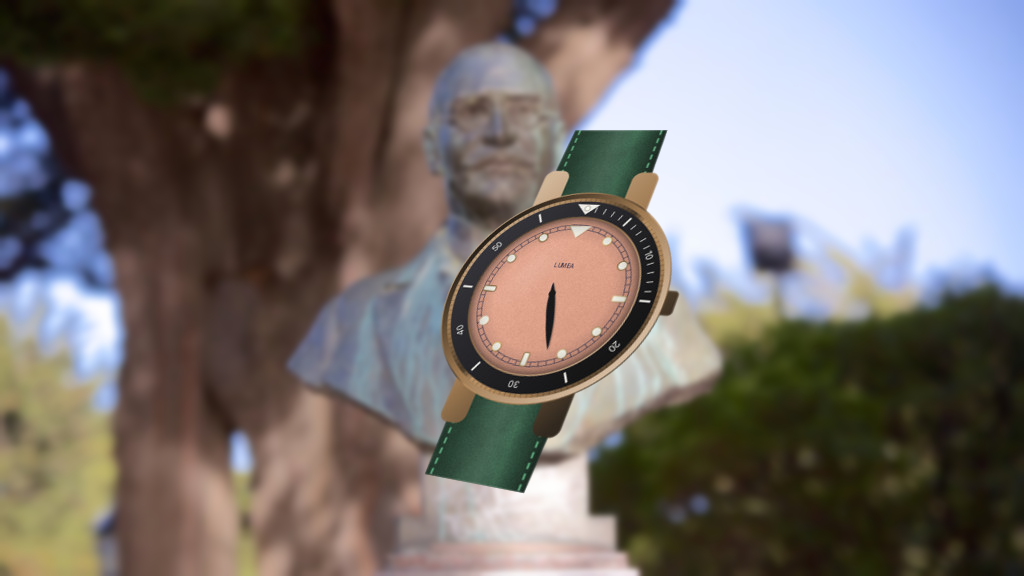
5:27
